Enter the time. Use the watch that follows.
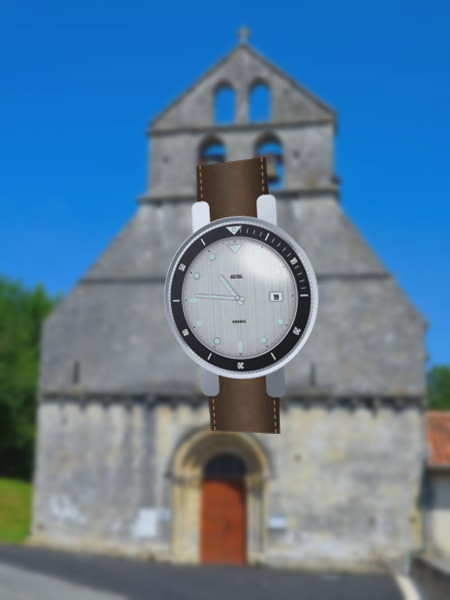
10:46
